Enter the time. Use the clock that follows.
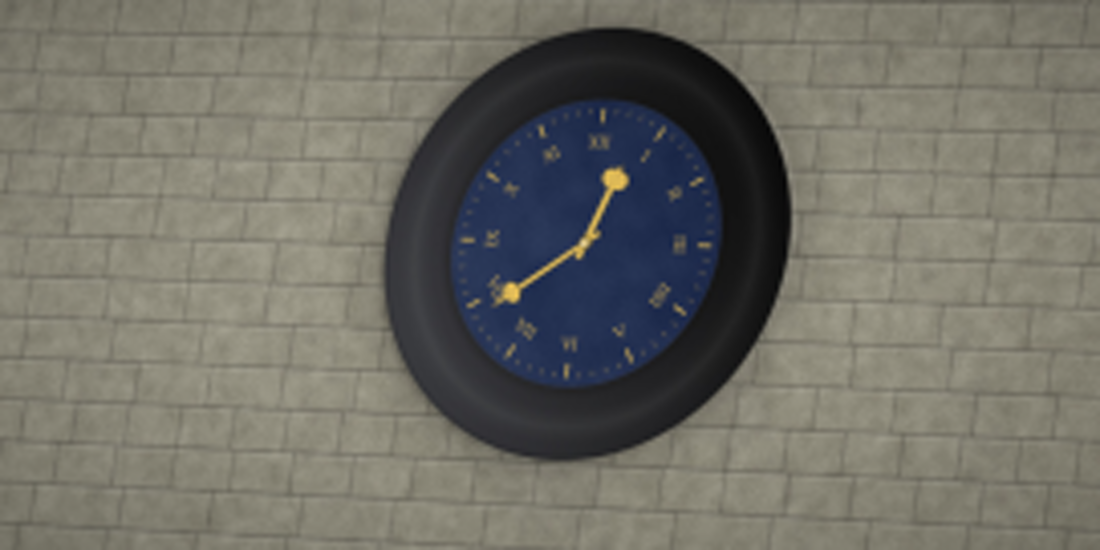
12:39
